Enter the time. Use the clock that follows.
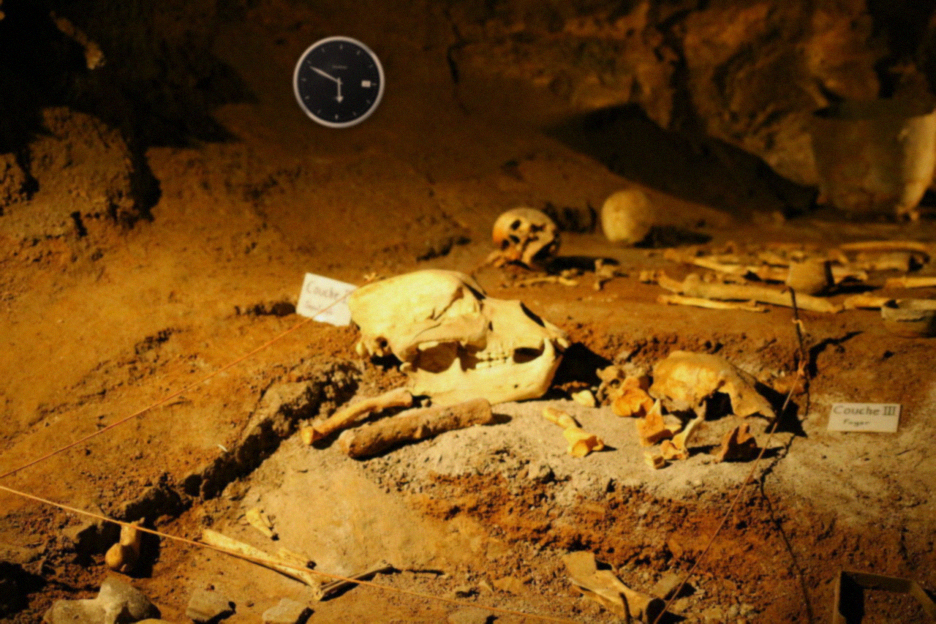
5:49
